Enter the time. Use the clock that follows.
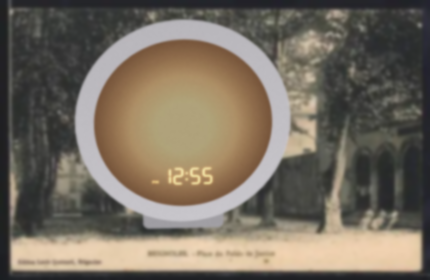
12:55
